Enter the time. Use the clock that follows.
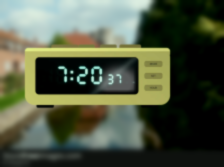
7:20:37
